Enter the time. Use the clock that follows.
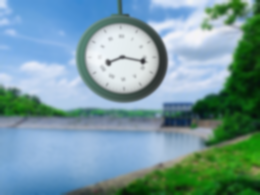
8:17
